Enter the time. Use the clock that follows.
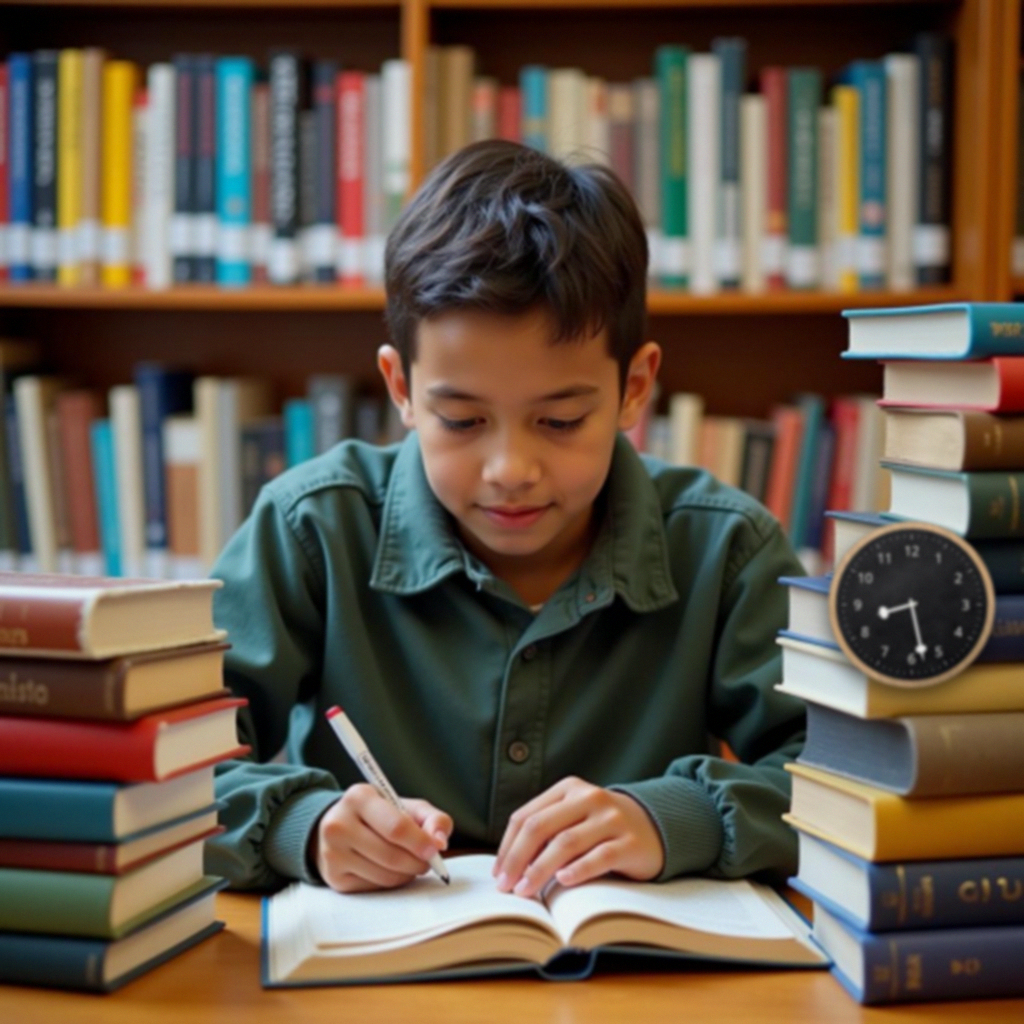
8:28
